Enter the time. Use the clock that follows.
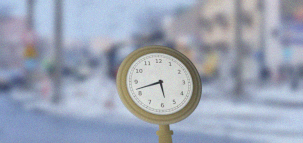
5:42
